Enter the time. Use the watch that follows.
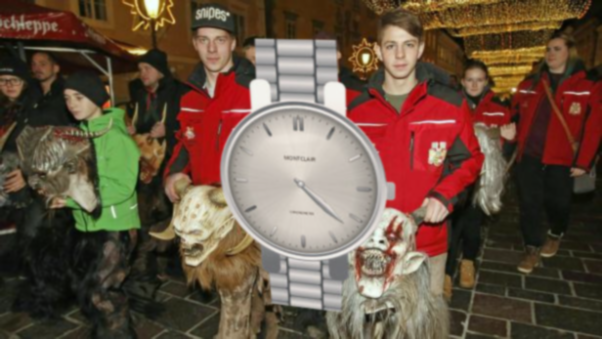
4:22
